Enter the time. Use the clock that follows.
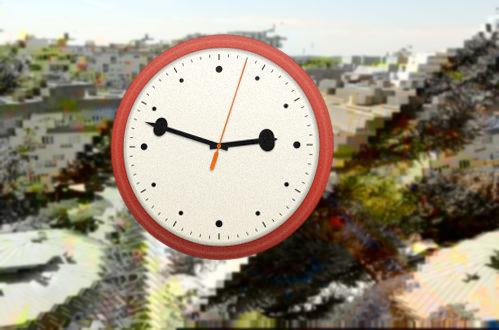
2:48:03
